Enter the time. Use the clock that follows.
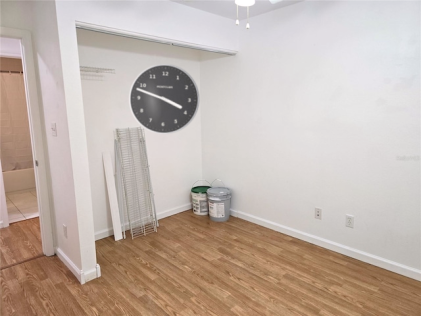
3:48
